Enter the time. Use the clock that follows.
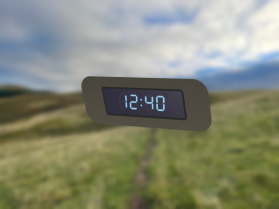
12:40
